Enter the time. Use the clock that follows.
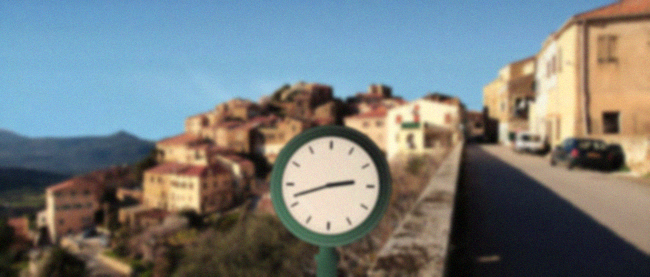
2:42
